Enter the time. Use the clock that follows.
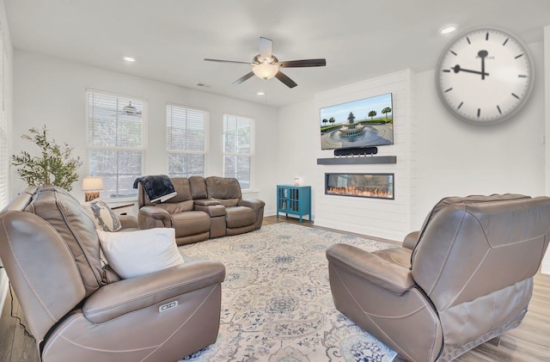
11:46
